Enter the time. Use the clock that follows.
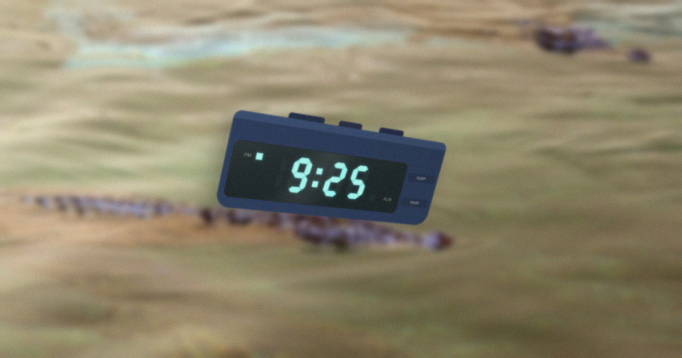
9:25
